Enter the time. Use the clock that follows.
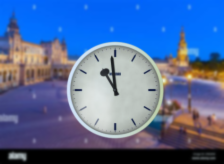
10:59
